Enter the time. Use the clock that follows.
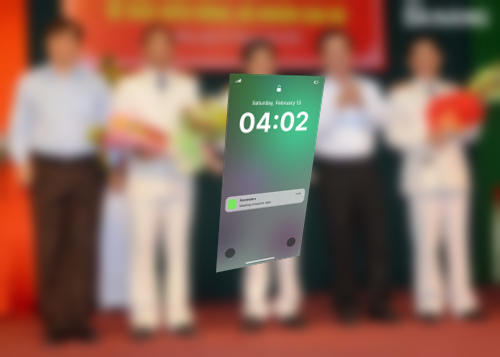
4:02
